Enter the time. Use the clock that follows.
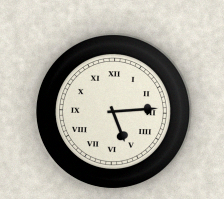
5:14
